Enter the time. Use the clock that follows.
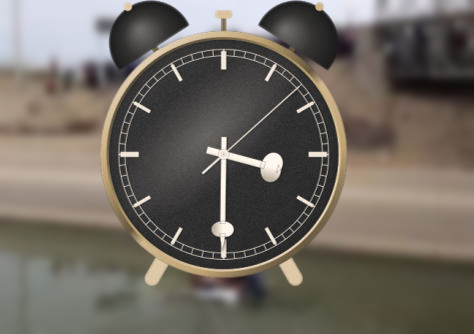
3:30:08
